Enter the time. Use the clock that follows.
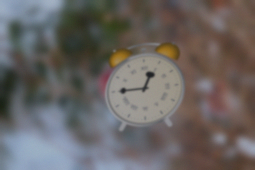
12:45
